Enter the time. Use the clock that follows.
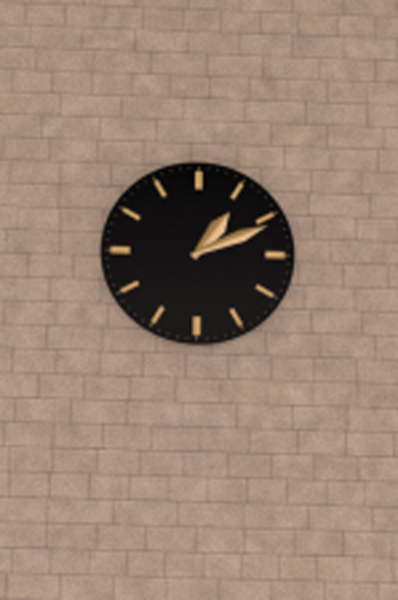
1:11
